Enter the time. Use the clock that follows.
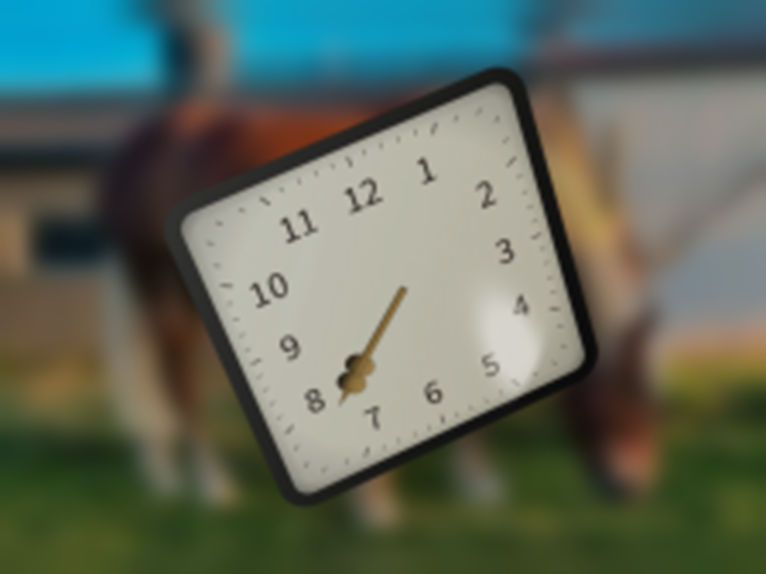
7:38
